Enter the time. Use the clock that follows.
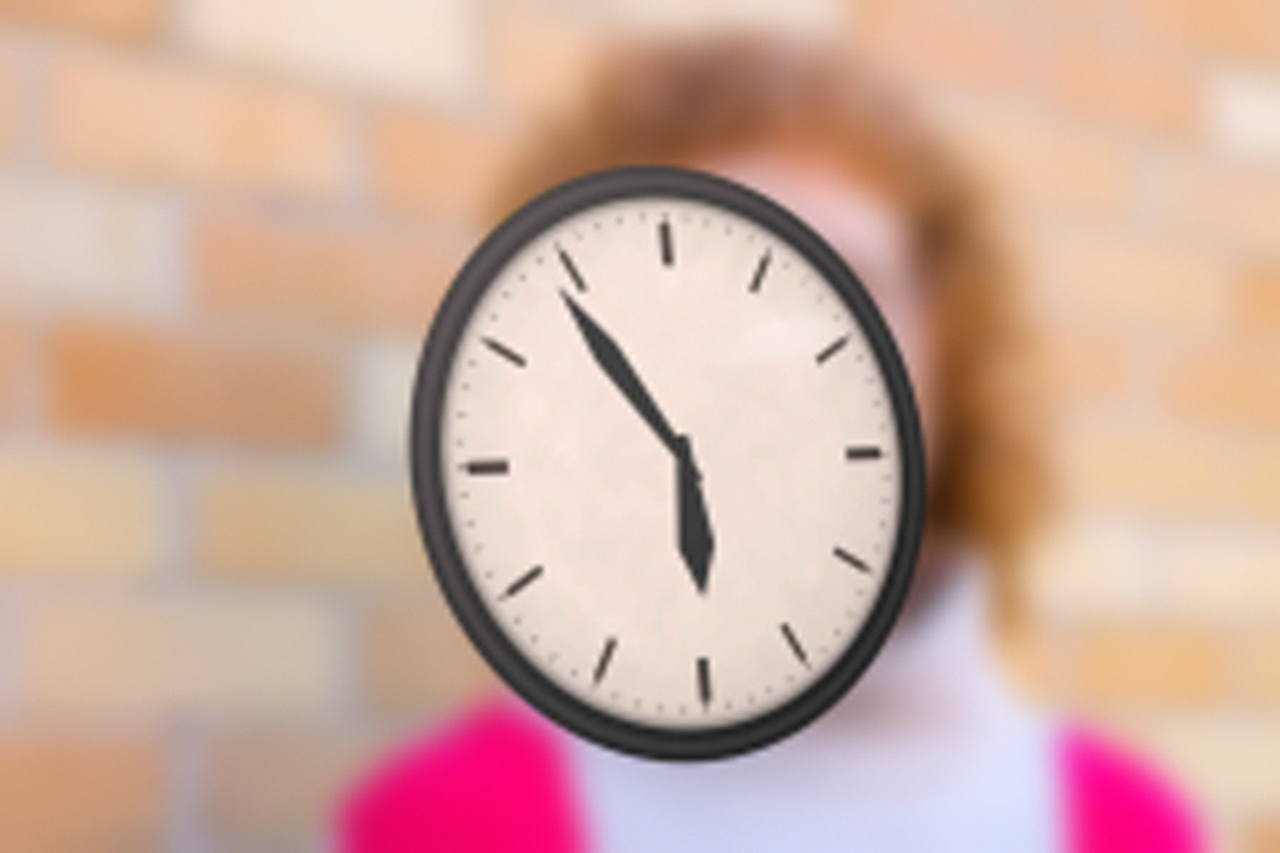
5:54
